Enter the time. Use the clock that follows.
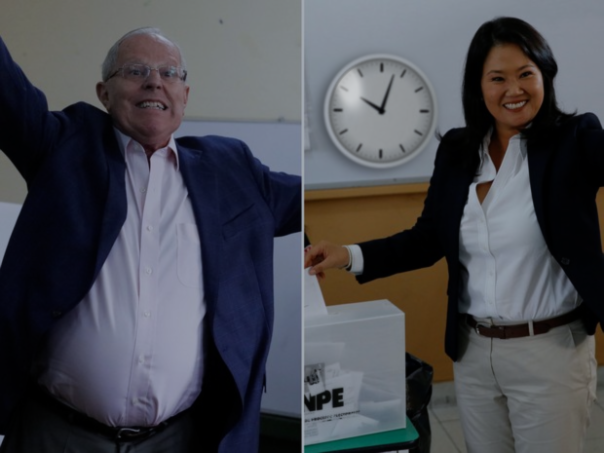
10:03
